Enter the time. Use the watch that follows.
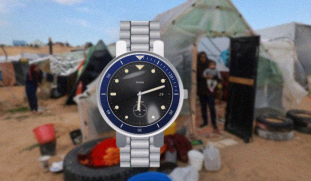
6:12
